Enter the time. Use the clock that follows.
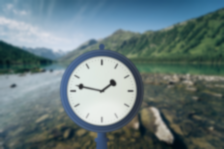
1:47
